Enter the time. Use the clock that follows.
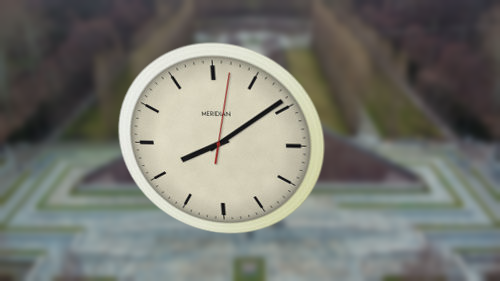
8:09:02
